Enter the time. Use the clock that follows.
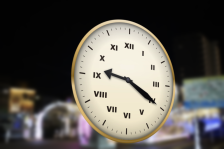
9:20
